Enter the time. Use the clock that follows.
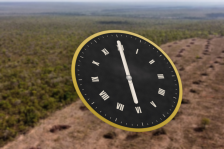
6:00
